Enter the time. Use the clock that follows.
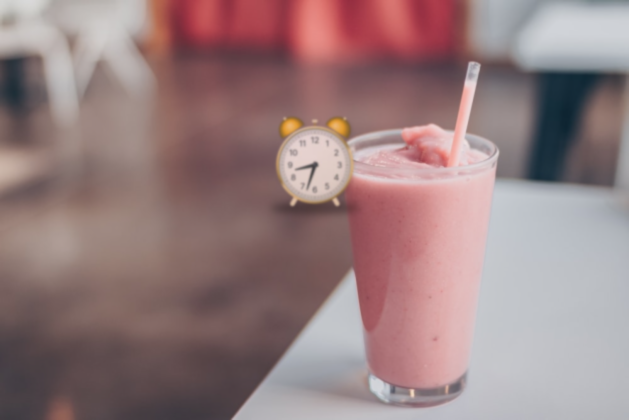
8:33
